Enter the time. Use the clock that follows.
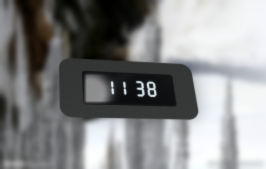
11:38
